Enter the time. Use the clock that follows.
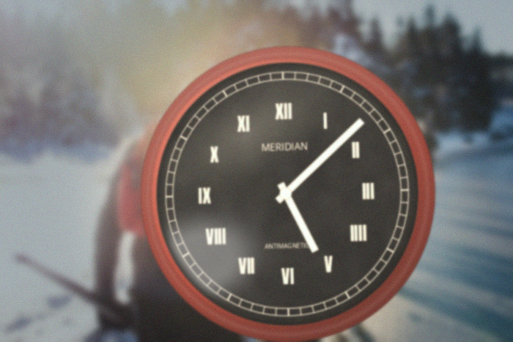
5:08
